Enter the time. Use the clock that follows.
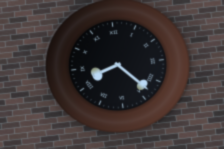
8:23
